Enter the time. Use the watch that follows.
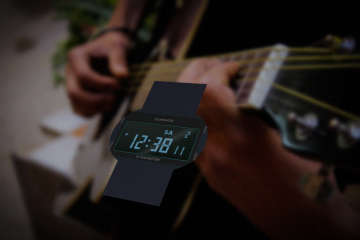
12:38:11
